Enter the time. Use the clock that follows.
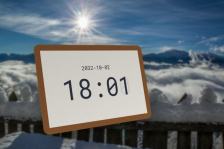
18:01
